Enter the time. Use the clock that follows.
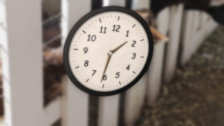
1:31
